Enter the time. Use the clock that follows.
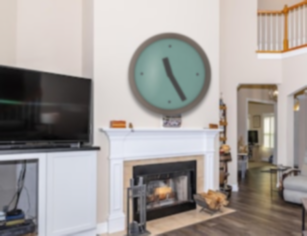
11:25
